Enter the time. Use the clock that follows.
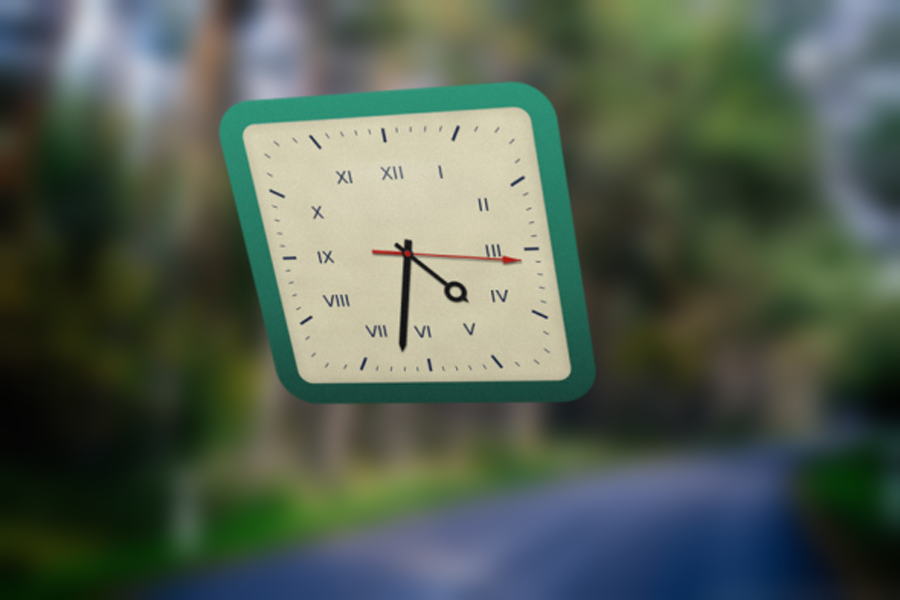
4:32:16
